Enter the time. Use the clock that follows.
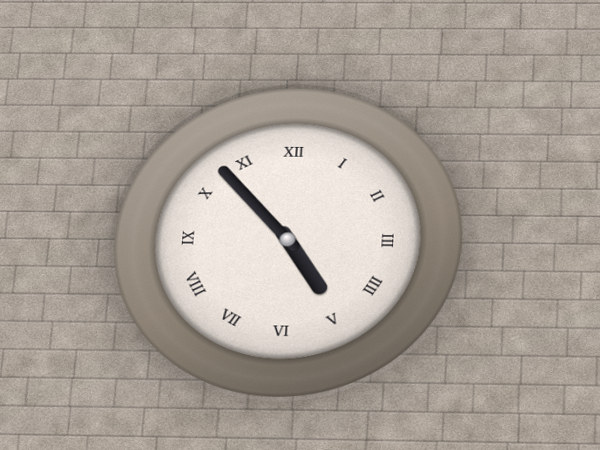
4:53
